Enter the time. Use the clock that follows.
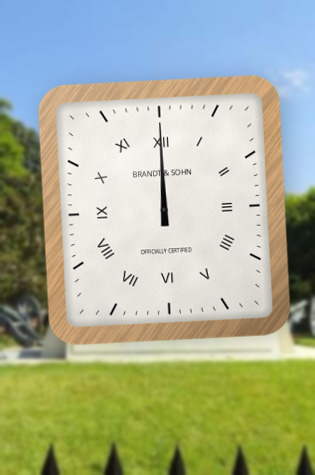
12:00
